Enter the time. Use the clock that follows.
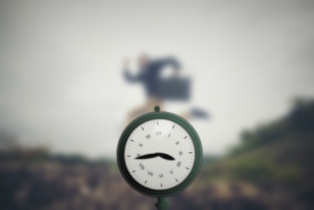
3:44
